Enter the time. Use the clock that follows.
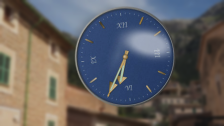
6:35
